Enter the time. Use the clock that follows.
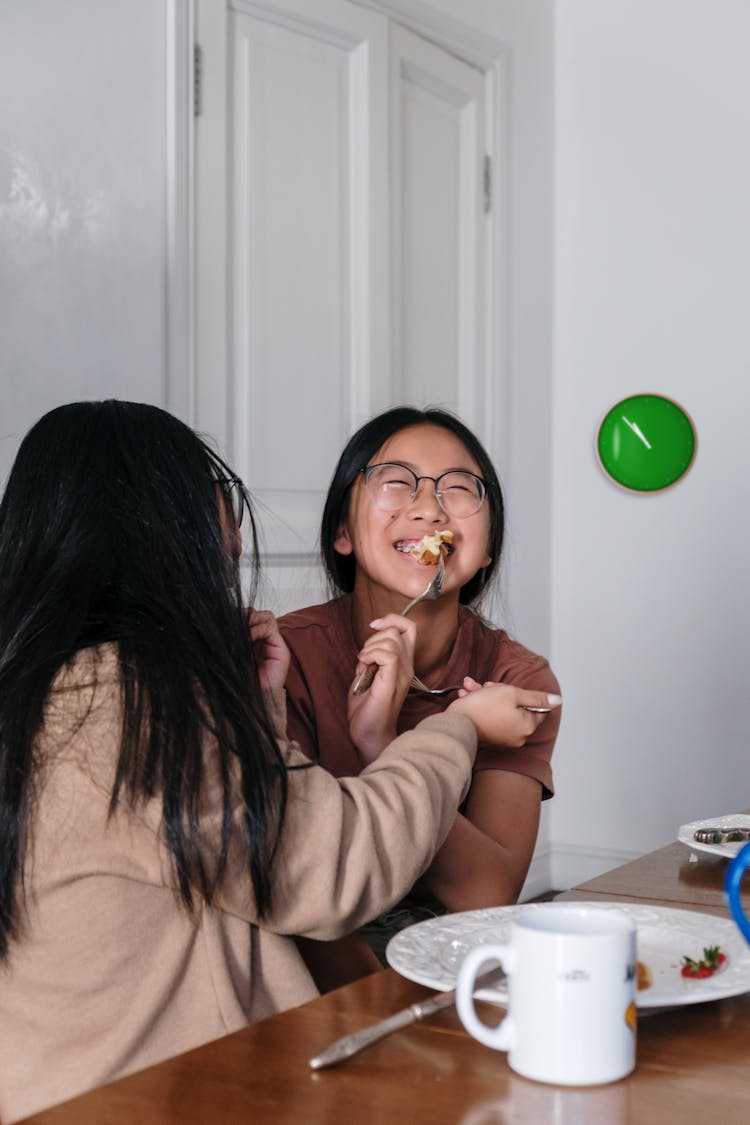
10:53
